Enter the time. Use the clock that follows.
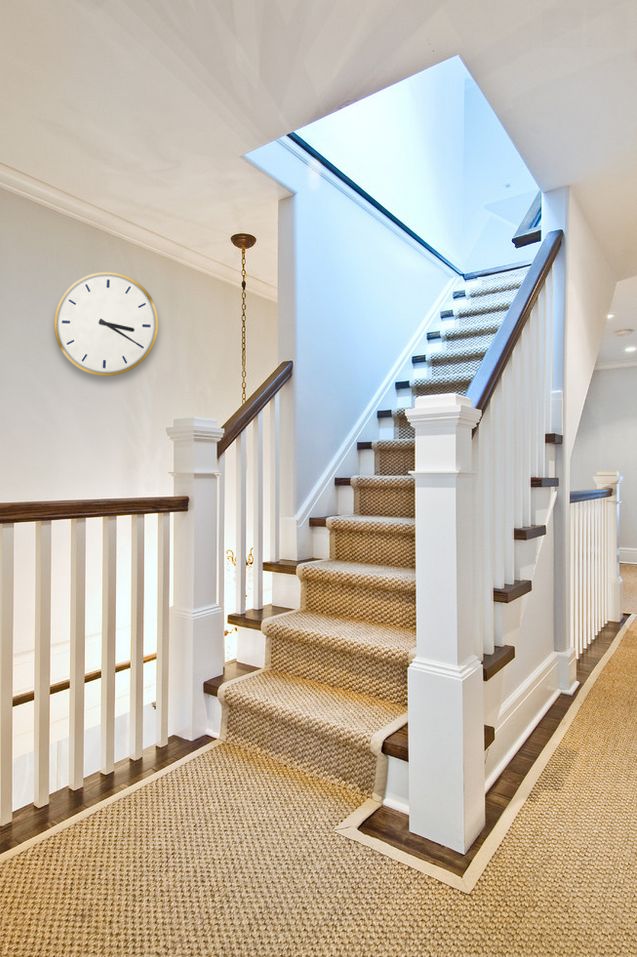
3:20
